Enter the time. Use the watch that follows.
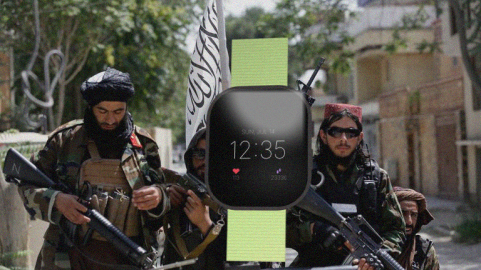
12:35
